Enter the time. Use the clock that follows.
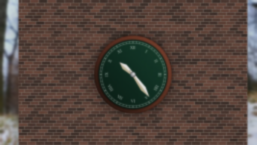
10:24
